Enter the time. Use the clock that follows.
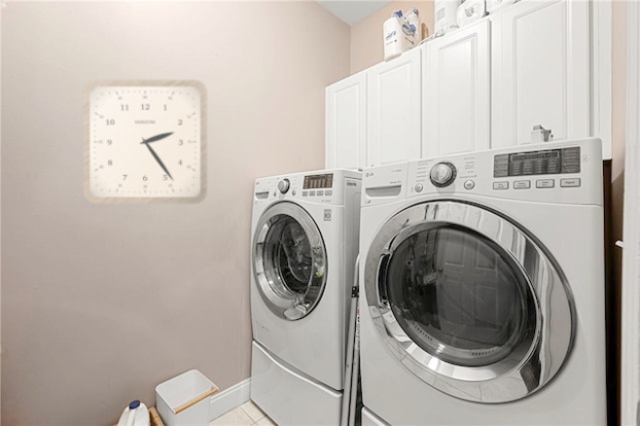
2:24
